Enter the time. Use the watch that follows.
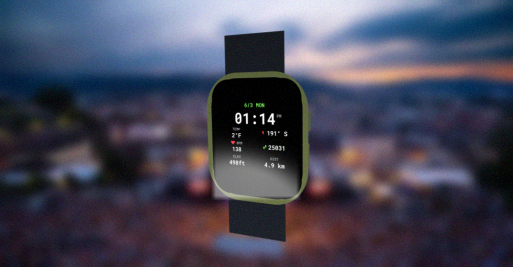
1:14
